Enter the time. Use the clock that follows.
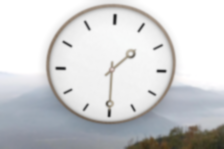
1:30
